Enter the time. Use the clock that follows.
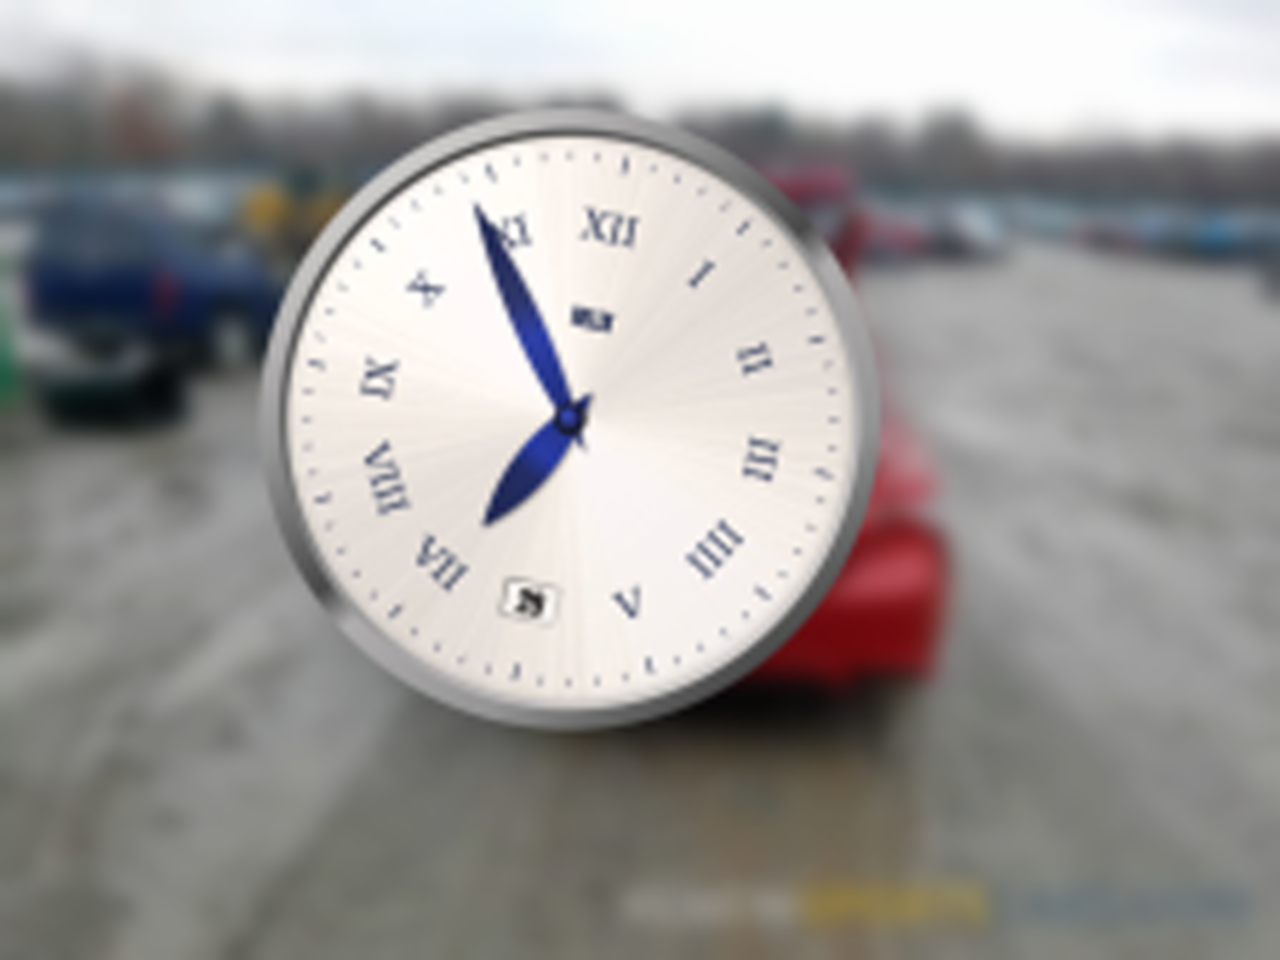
6:54
